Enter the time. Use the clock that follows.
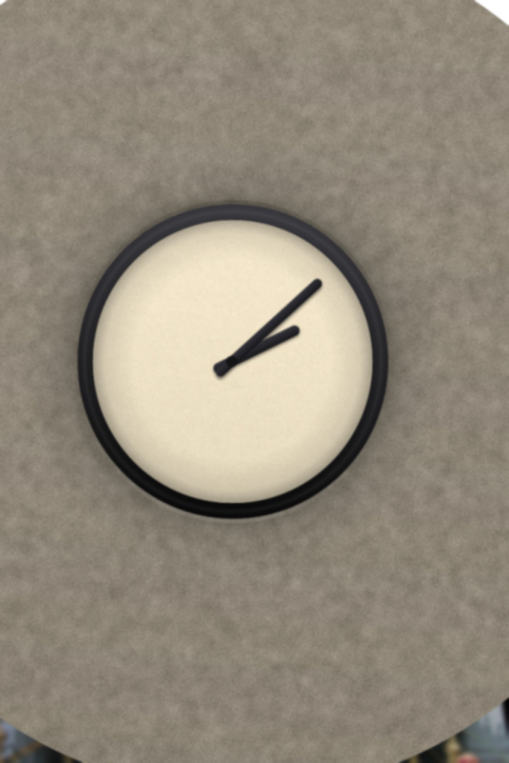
2:08
